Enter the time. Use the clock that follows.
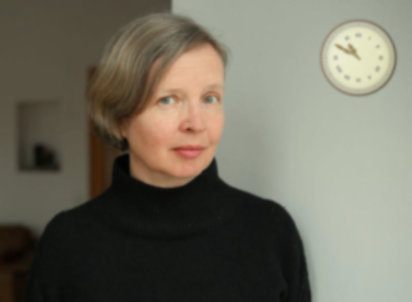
10:50
